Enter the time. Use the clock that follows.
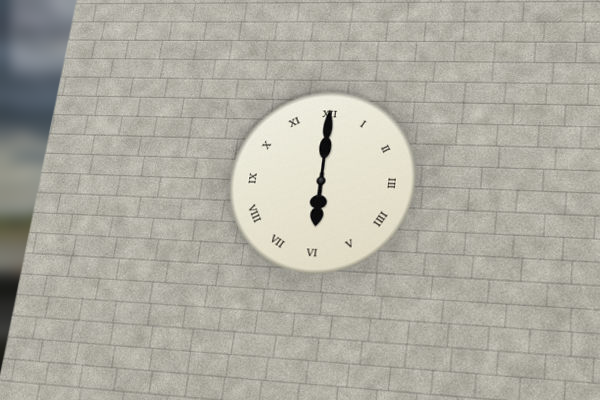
6:00
